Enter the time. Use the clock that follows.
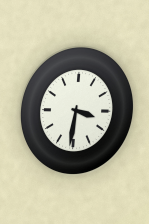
3:31
